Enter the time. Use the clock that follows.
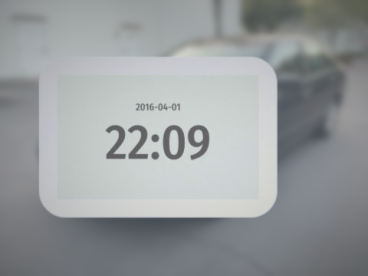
22:09
